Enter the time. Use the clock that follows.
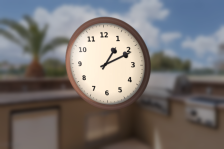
1:11
